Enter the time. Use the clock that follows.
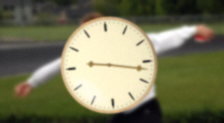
9:17
